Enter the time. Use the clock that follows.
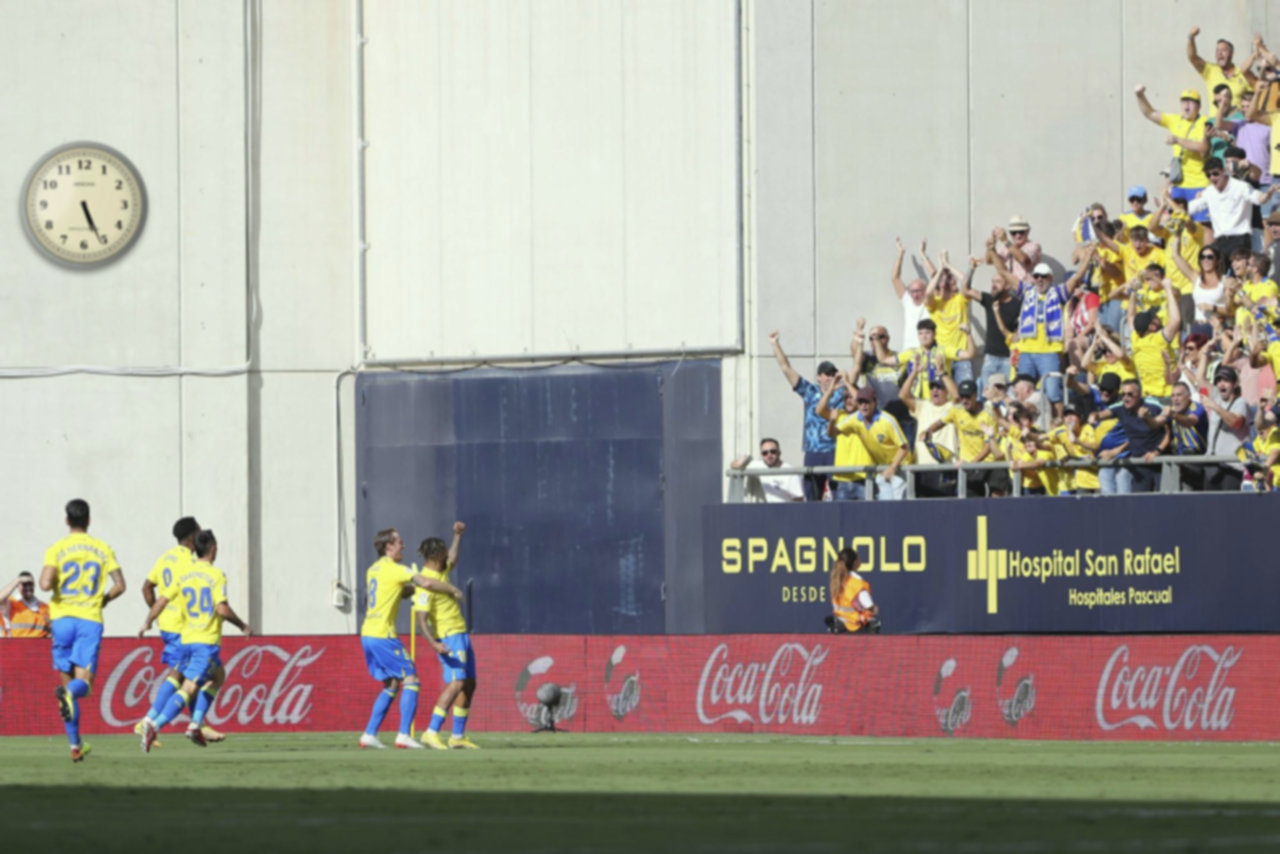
5:26
